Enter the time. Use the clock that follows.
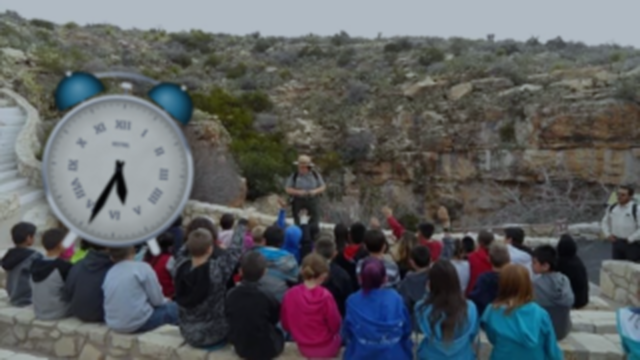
5:34
